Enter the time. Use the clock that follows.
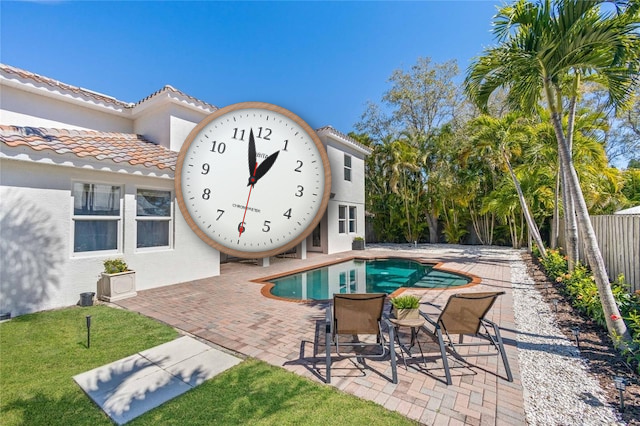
12:57:30
